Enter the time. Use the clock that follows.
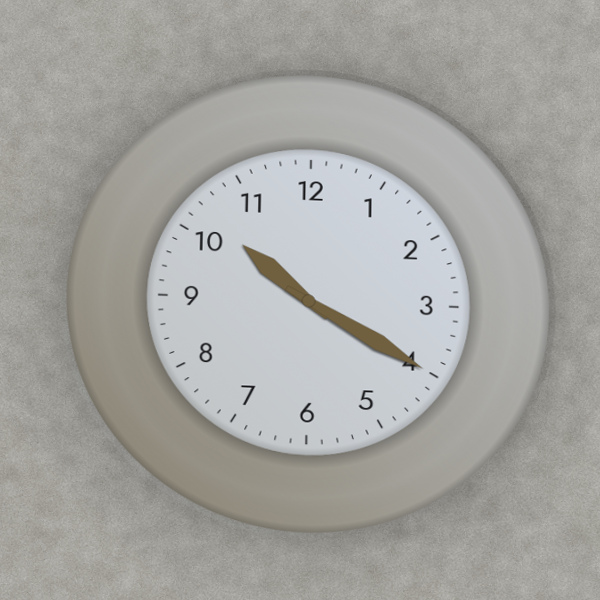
10:20
